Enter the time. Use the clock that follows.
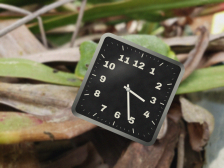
3:26
